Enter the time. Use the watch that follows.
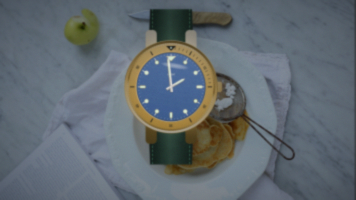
1:59
